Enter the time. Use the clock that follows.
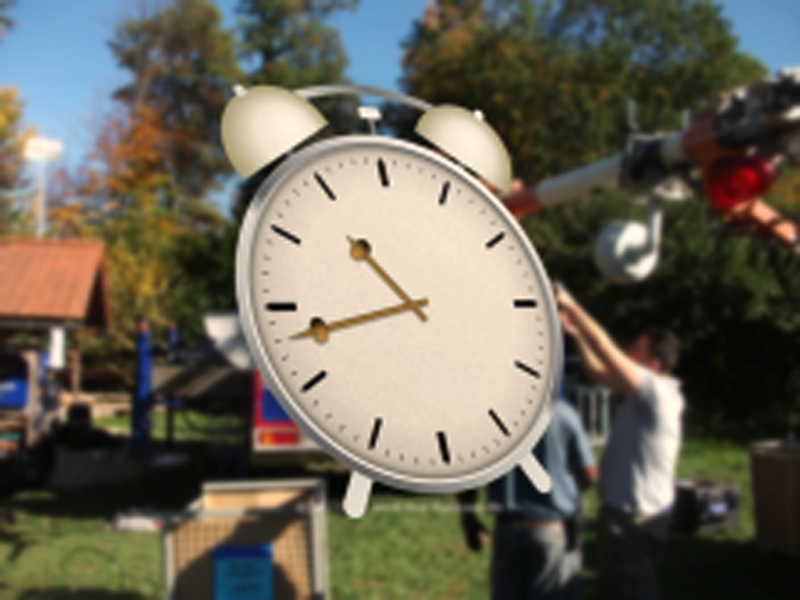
10:43
